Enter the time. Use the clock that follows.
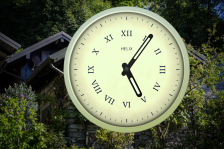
5:06
